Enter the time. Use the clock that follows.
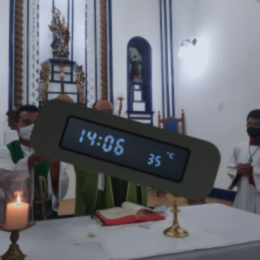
14:06
